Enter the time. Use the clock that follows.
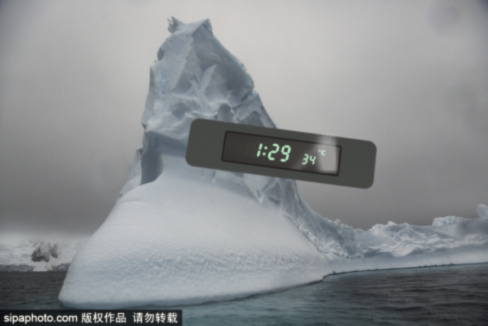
1:29
